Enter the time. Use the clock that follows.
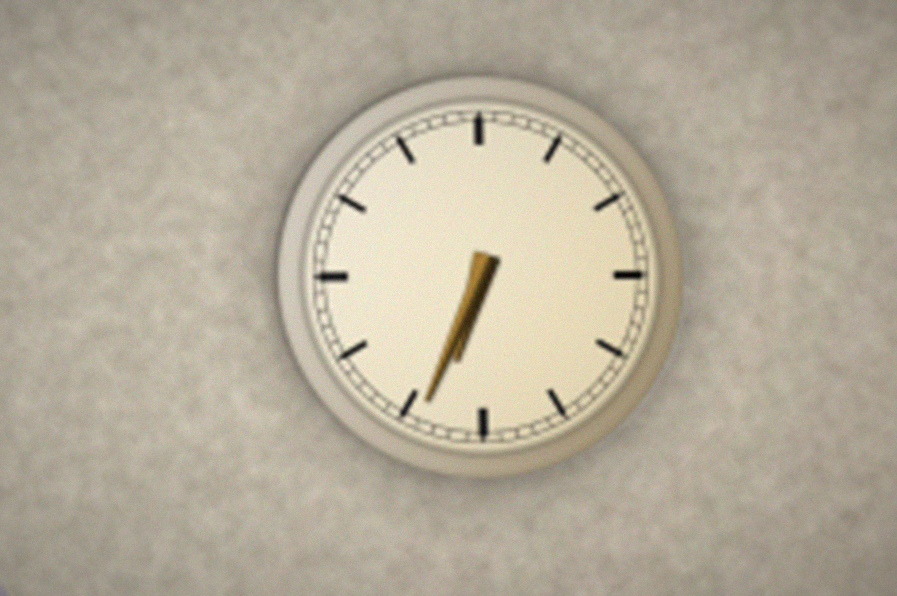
6:34
